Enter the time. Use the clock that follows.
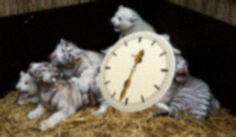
12:32
